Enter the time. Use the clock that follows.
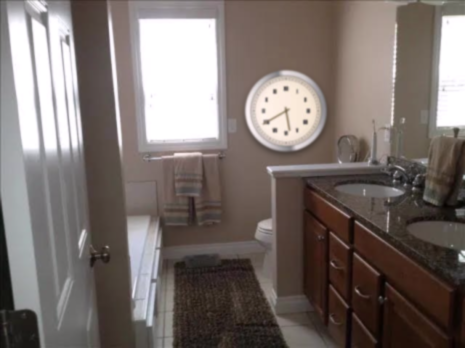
5:40
